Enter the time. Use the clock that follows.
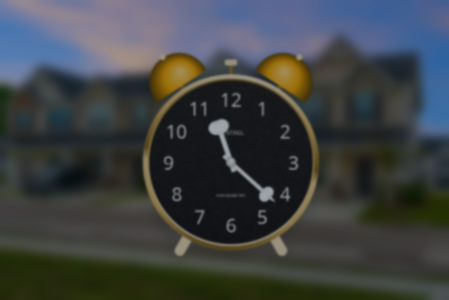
11:22
